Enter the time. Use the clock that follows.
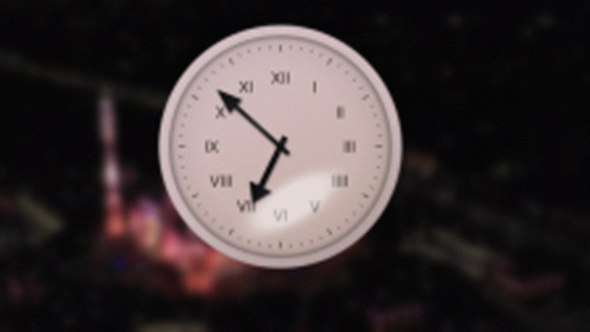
6:52
